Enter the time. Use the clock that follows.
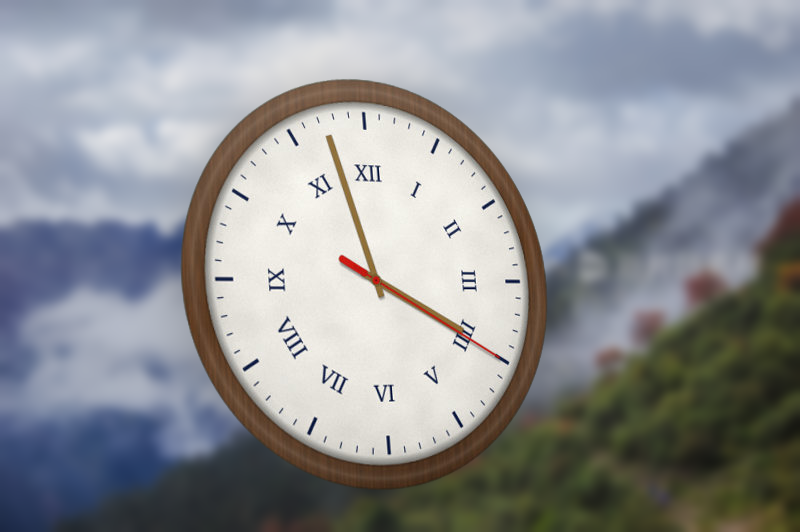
3:57:20
